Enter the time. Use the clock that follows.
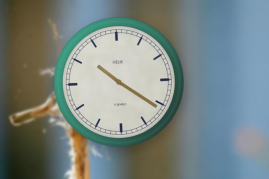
10:21
